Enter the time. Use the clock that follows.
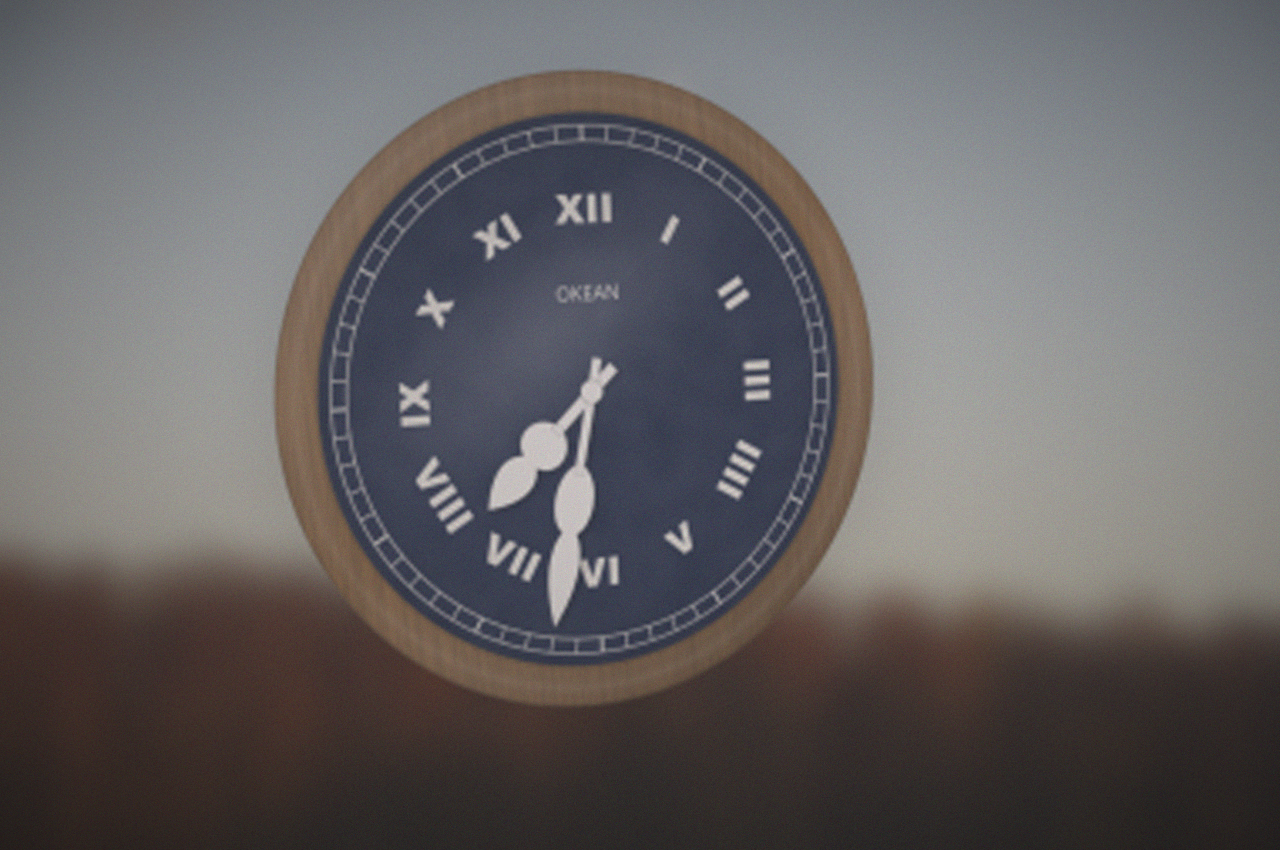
7:32
